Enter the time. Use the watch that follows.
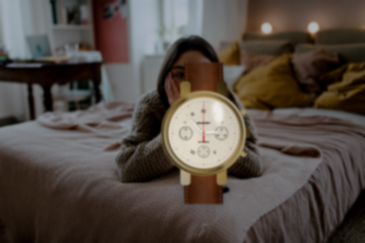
2:53
